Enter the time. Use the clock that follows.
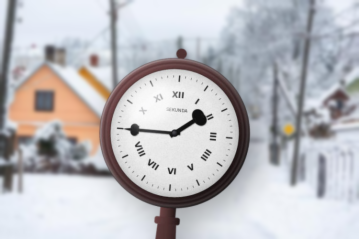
1:45
